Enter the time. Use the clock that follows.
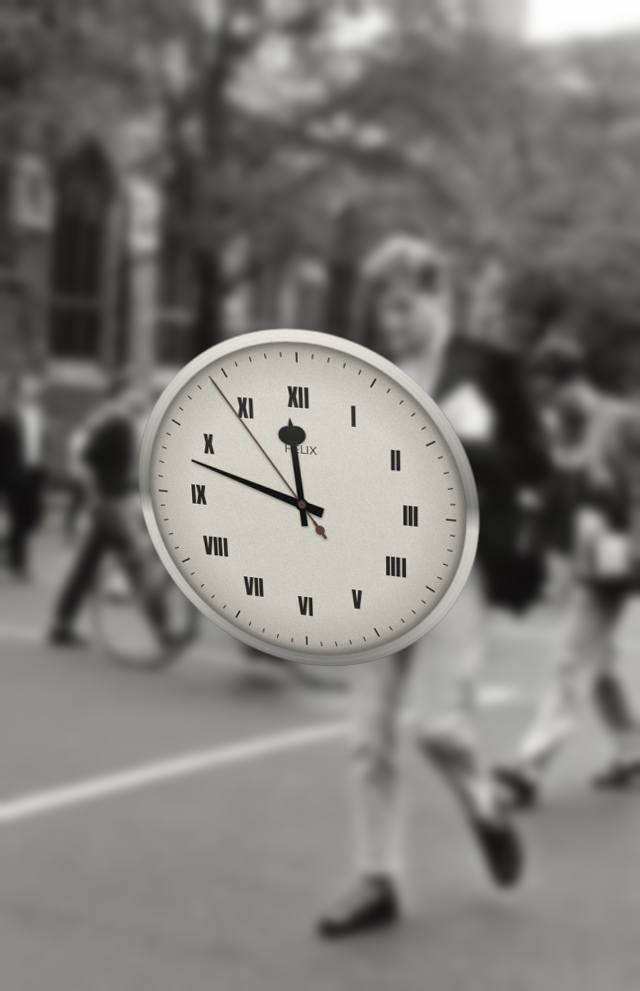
11:47:54
